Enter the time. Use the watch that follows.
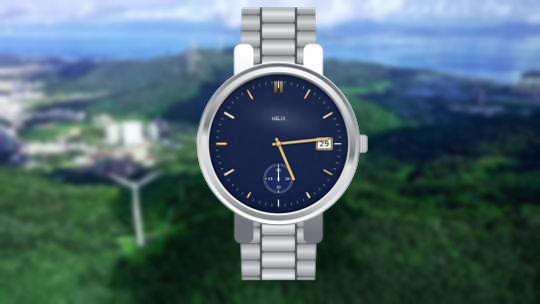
5:14
